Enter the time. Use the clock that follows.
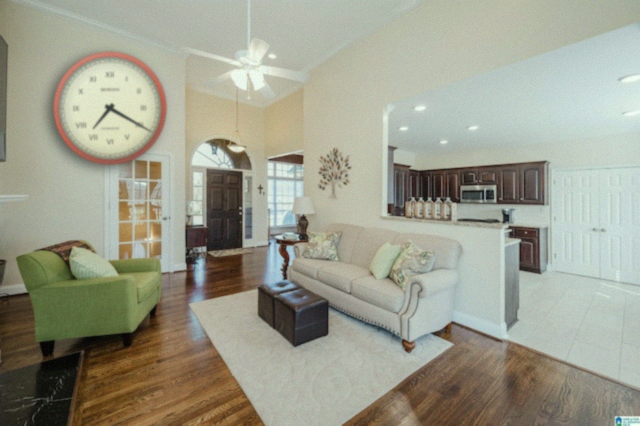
7:20
